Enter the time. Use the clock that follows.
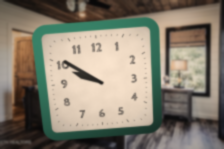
9:51
